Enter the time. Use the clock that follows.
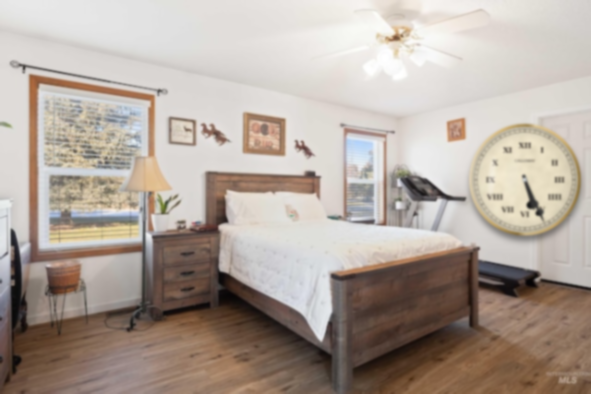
5:26
